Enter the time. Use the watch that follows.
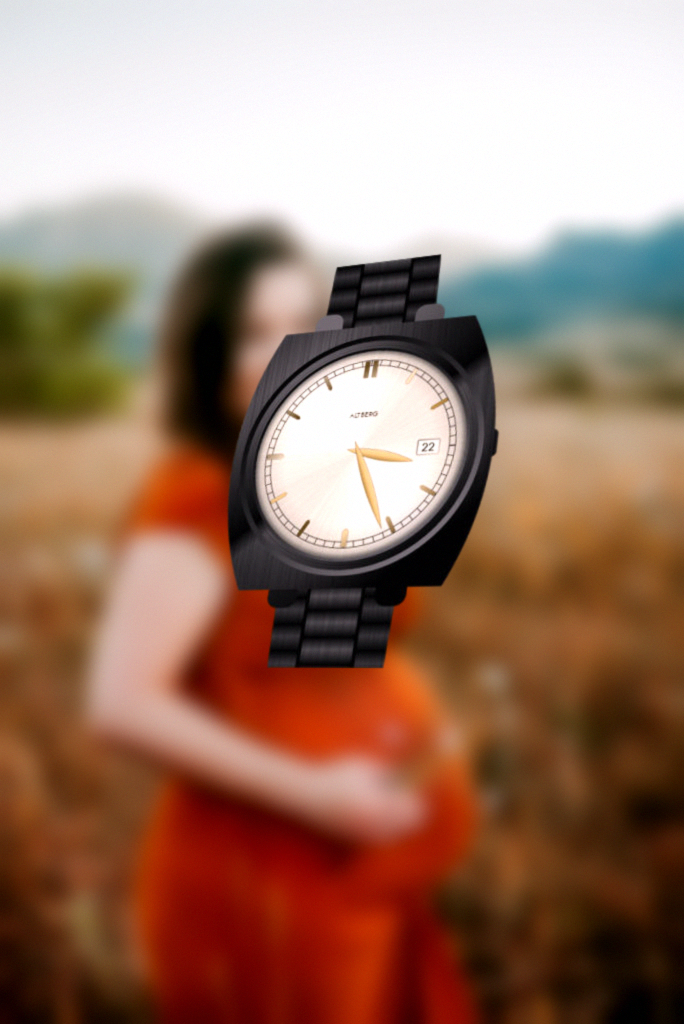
3:26
